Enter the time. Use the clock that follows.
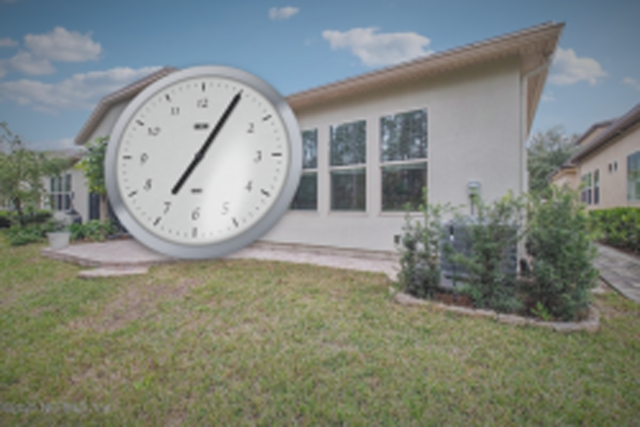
7:05
